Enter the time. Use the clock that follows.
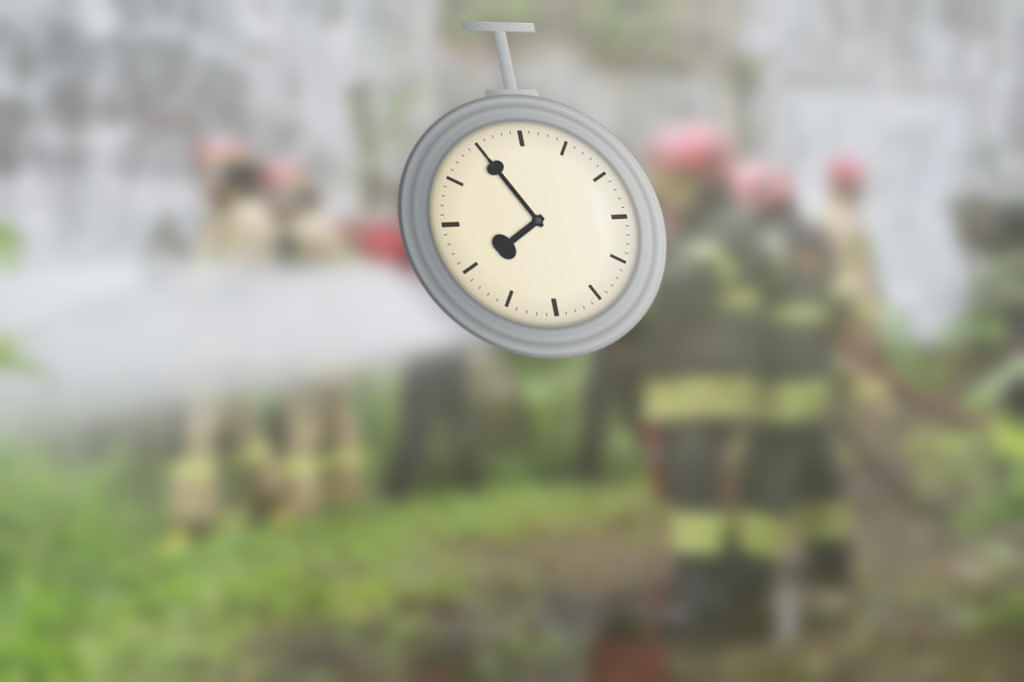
7:55
